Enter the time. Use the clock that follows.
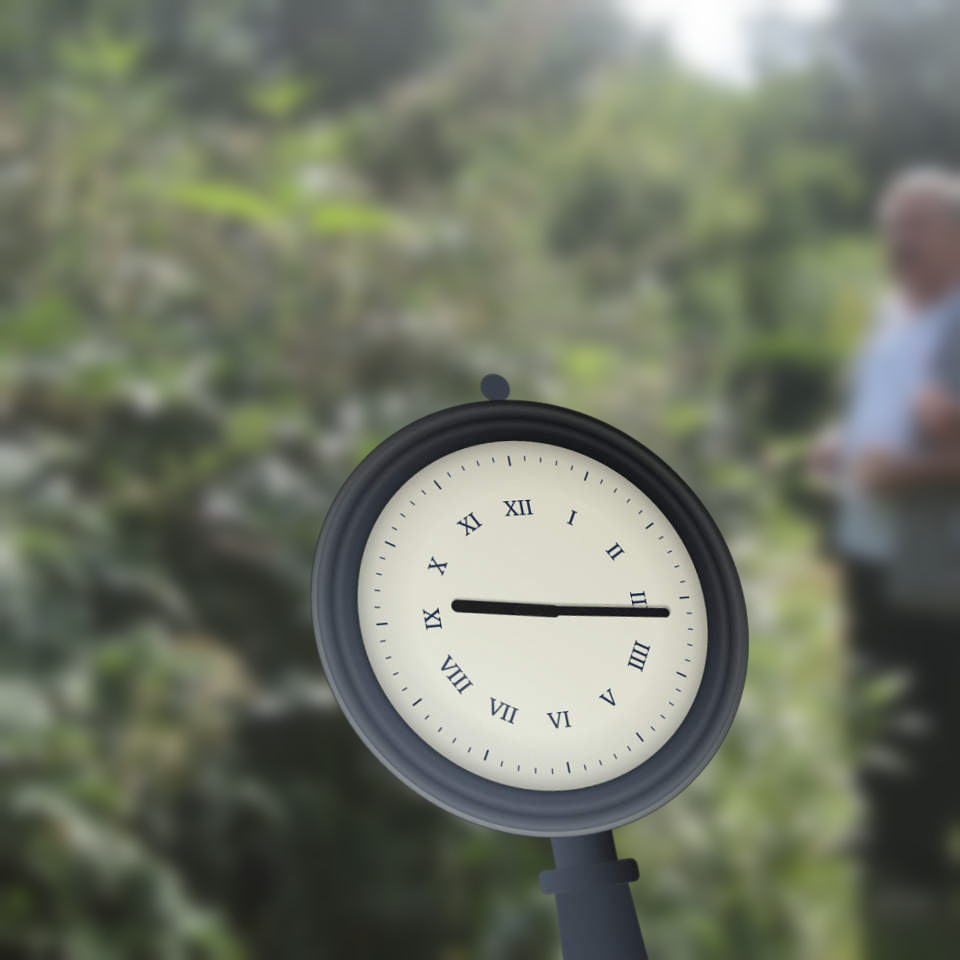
9:16
